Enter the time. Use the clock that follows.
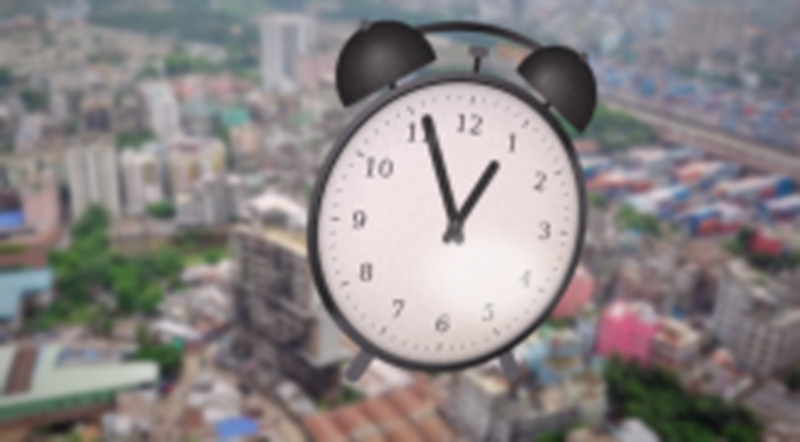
12:56
